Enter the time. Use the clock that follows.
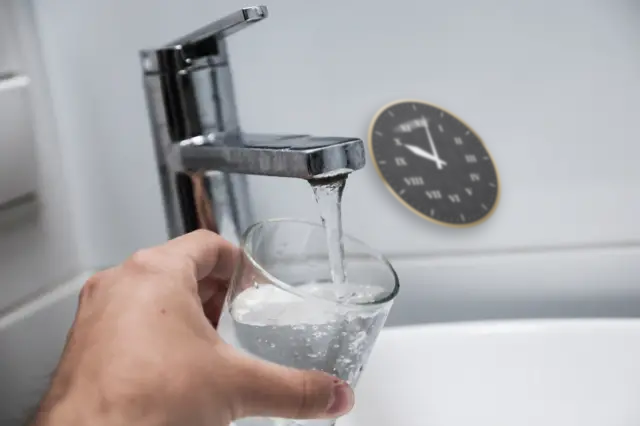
10:01
